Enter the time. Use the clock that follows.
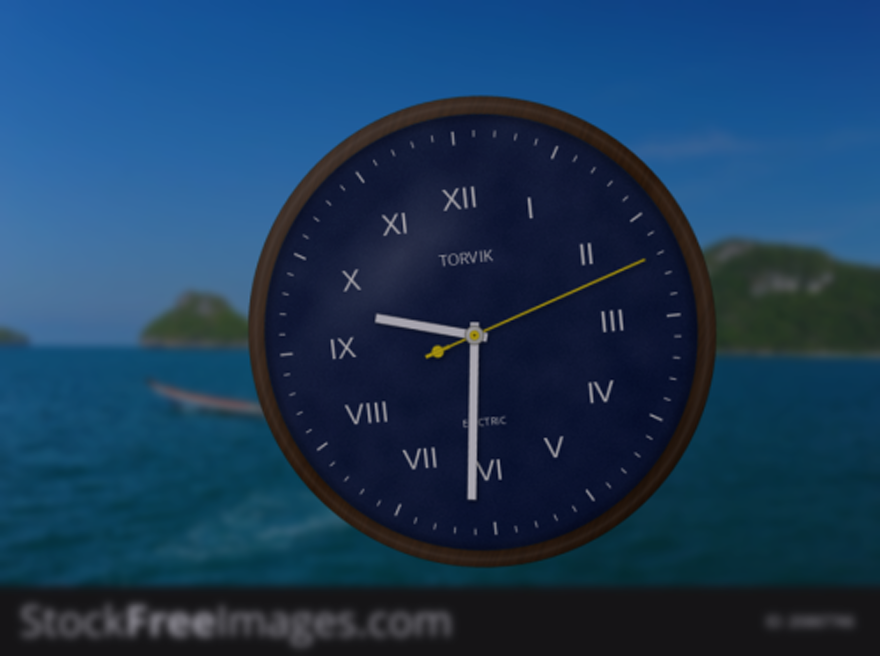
9:31:12
